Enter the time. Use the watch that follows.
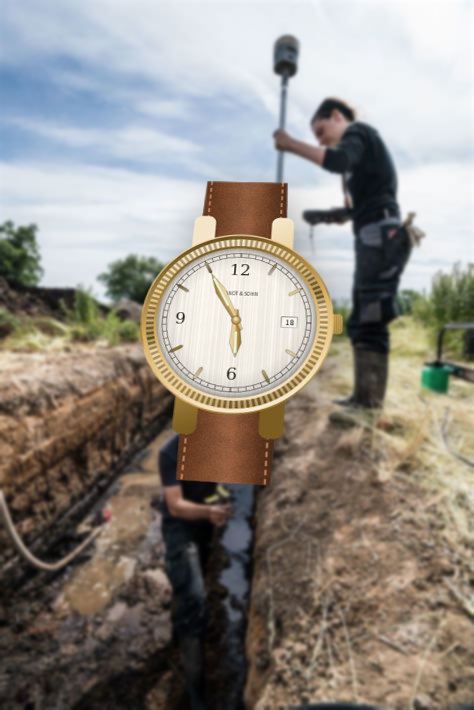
5:55
